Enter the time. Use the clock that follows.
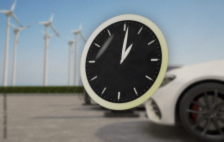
1:01
